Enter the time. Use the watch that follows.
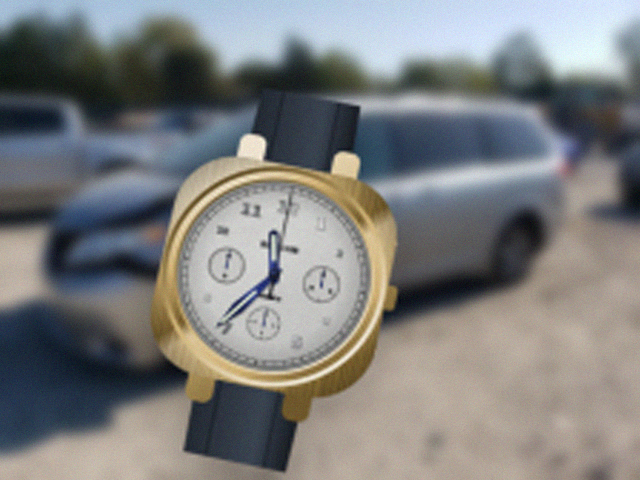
11:36
